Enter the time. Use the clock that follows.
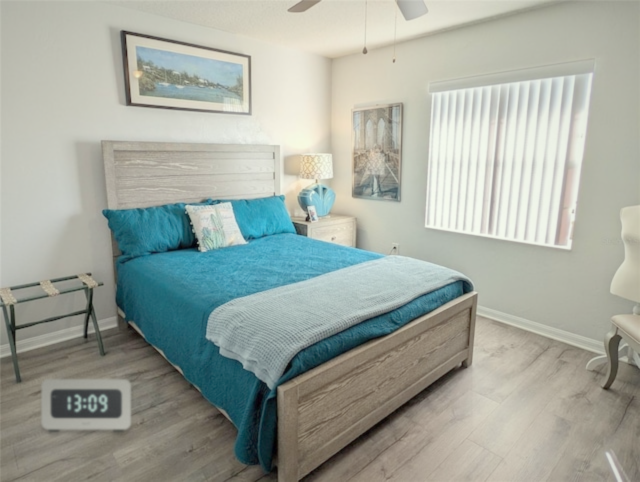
13:09
